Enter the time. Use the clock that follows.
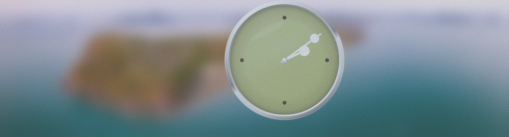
2:09
